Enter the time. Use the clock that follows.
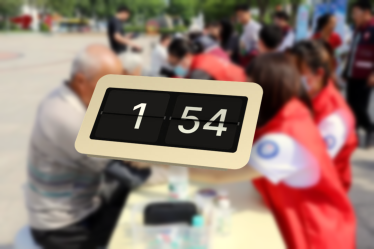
1:54
